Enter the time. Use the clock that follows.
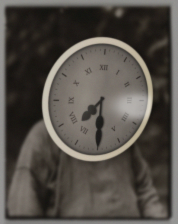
7:30
